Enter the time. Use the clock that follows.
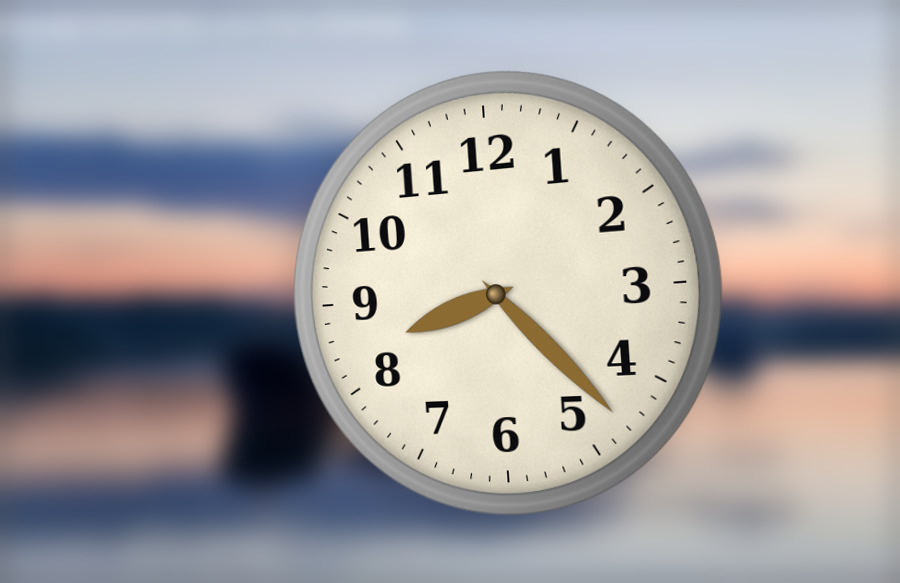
8:23
